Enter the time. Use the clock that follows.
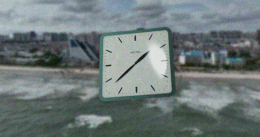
1:38
